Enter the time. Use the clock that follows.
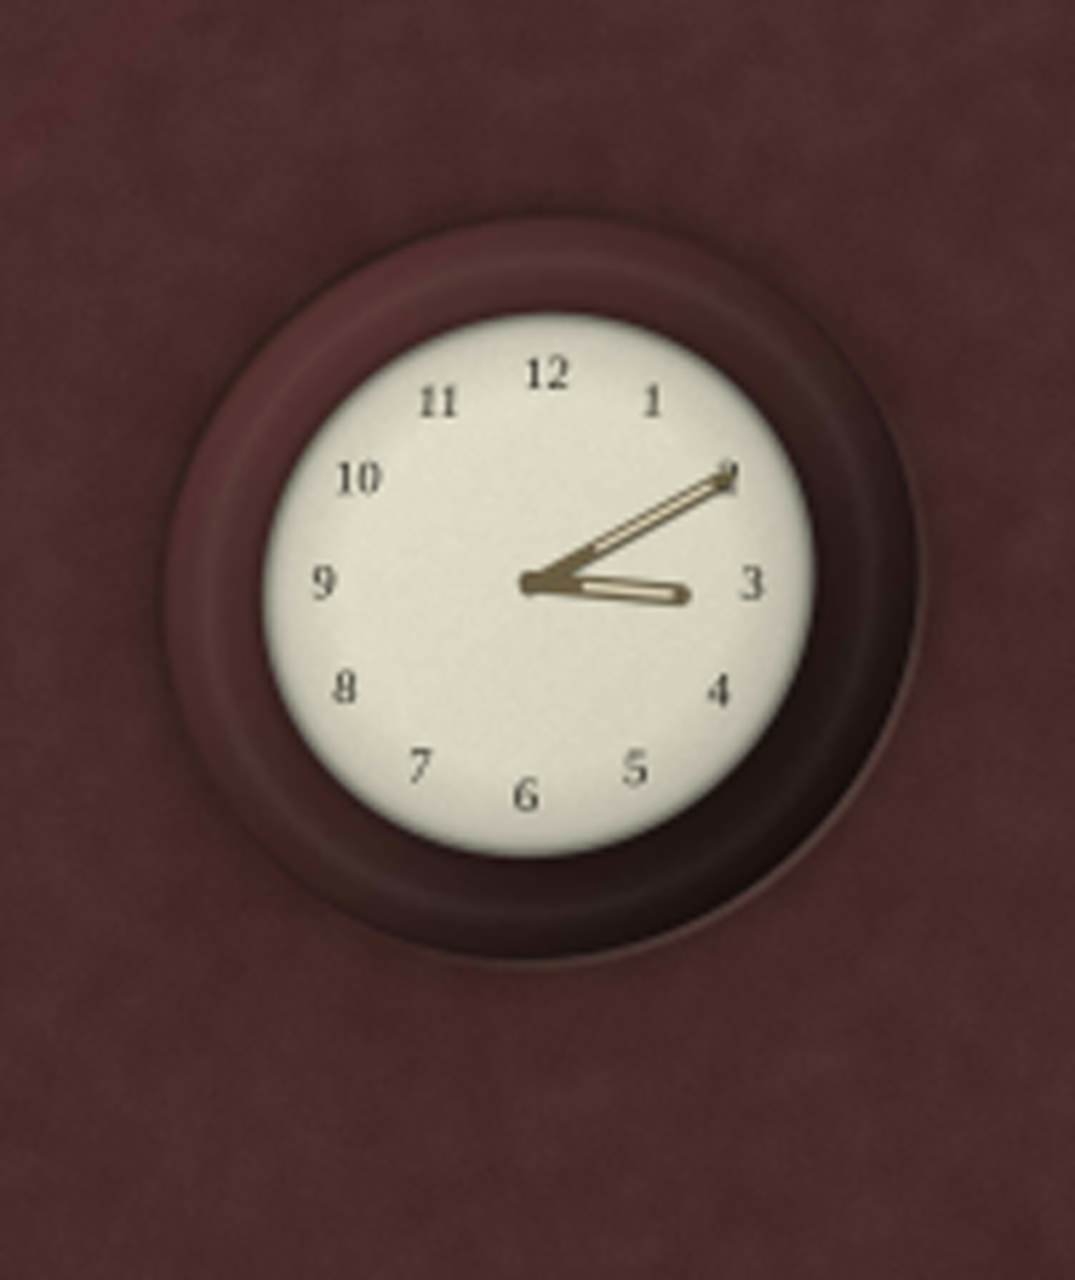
3:10
